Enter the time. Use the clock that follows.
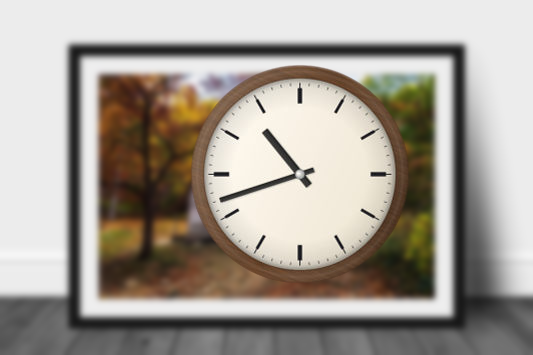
10:42
